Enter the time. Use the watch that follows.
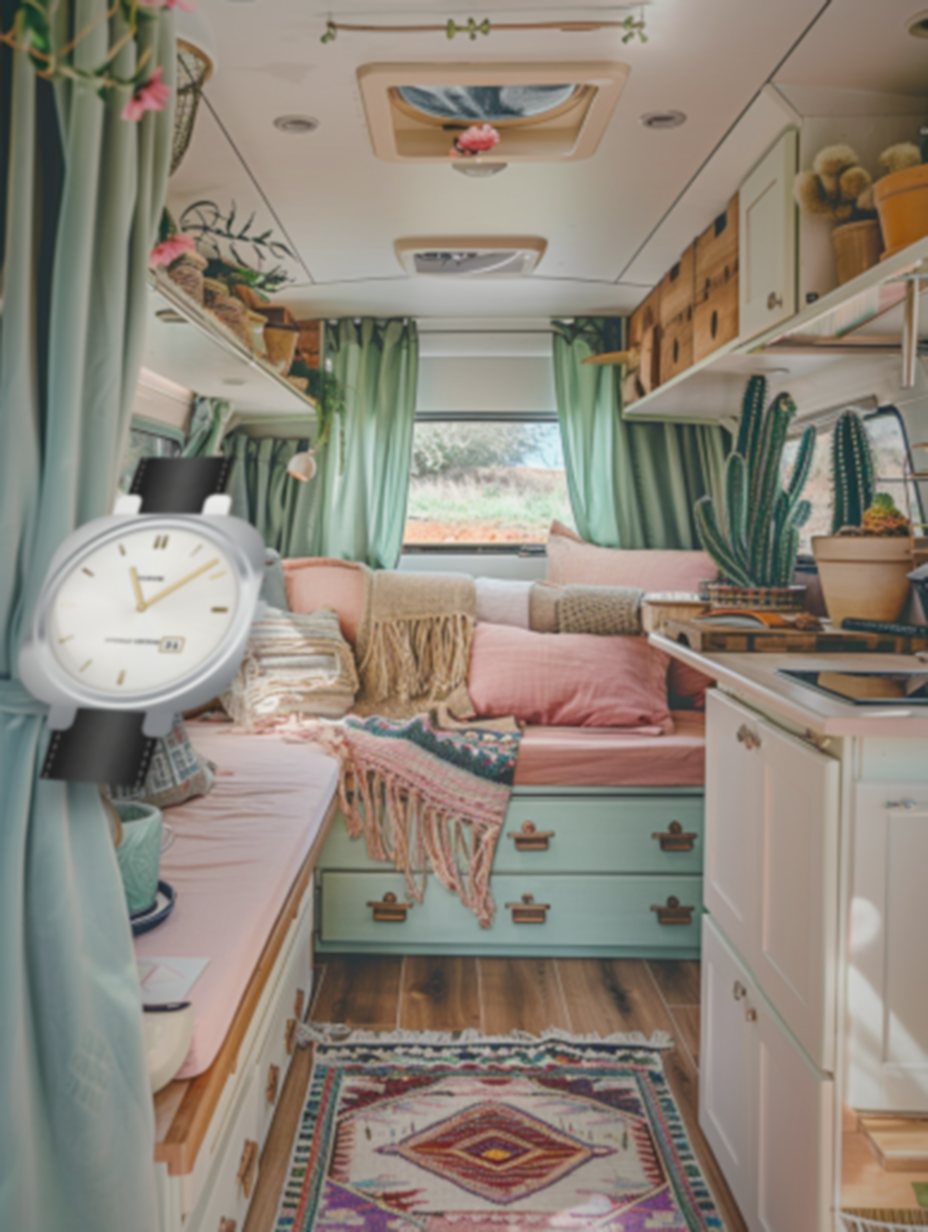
11:08
